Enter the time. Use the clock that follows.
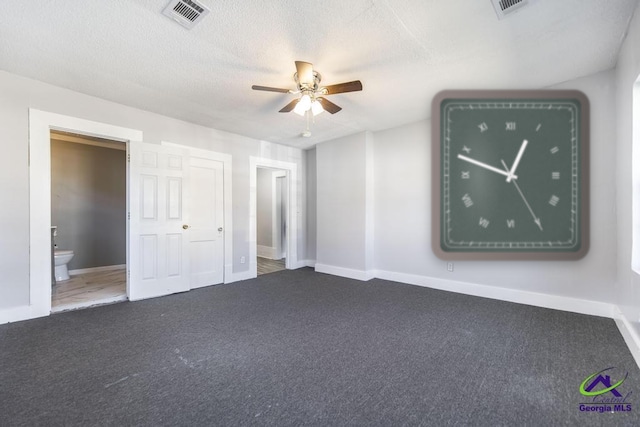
12:48:25
